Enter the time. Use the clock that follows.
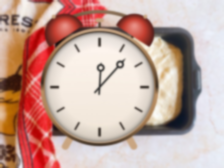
12:07
